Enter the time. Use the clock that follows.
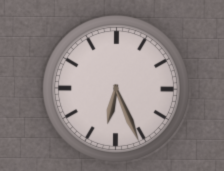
6:26
